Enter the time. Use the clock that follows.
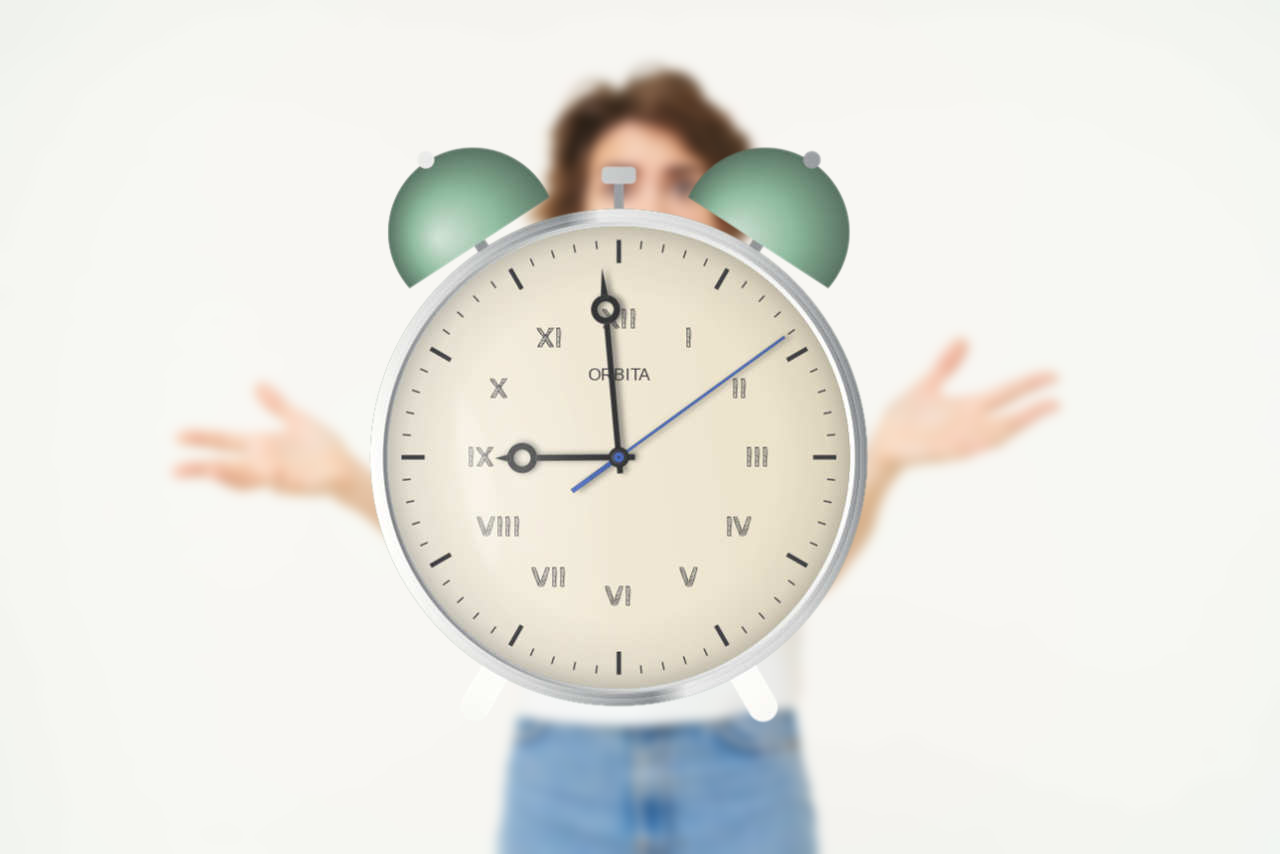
8:59:09
